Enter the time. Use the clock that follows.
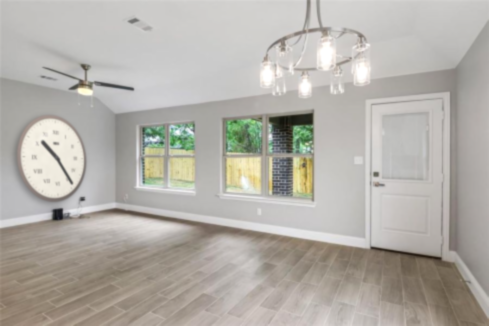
10:24
